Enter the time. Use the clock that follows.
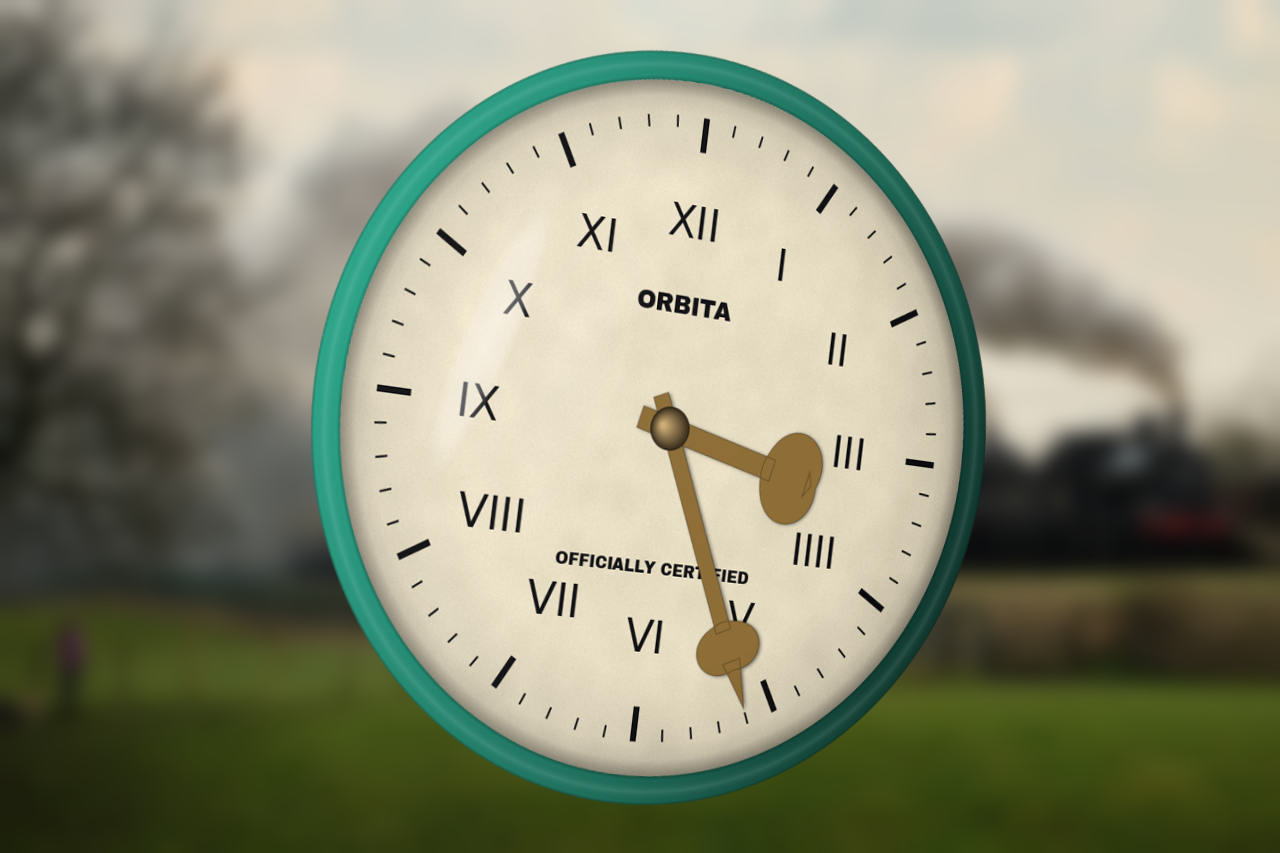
3:26
